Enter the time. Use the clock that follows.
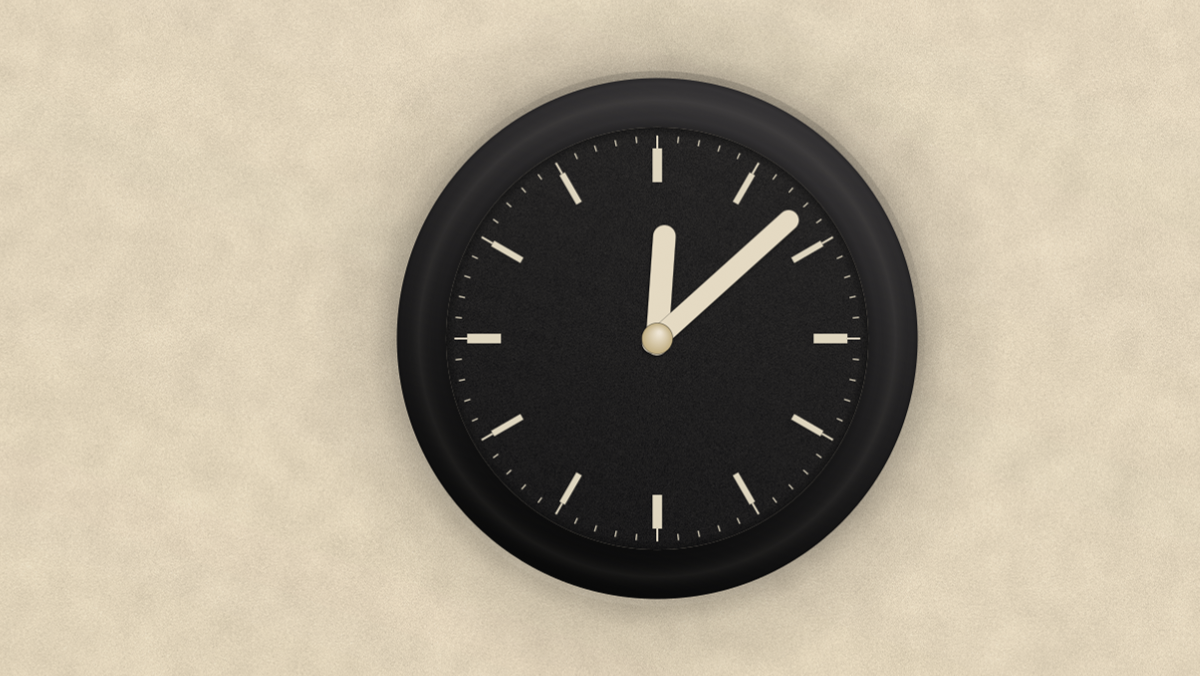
12:08
